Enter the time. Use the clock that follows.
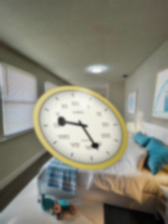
9:27
